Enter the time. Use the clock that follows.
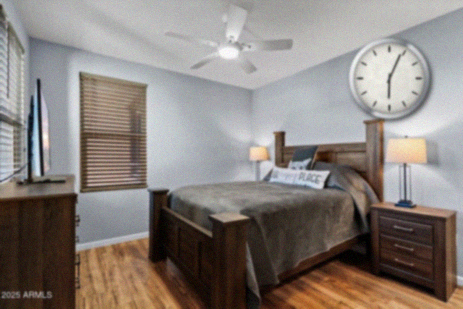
6:04
